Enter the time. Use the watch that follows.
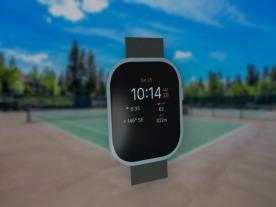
10:14
